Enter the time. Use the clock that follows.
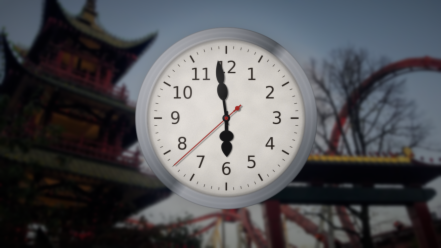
5:58:38
